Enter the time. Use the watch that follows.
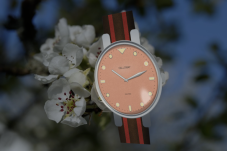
10:12
